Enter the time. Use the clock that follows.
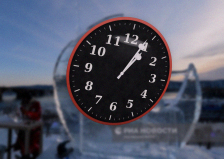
1:04
